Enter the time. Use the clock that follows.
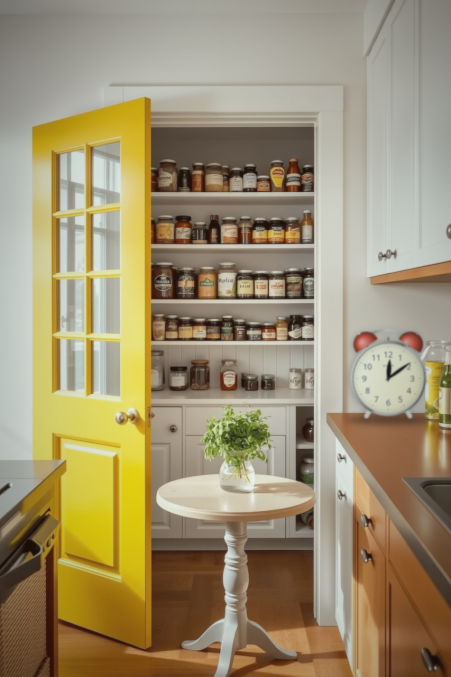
12:09
